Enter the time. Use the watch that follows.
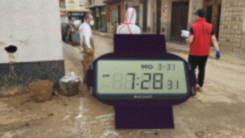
7:28
